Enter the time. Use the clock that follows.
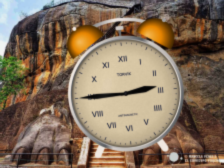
2:45
